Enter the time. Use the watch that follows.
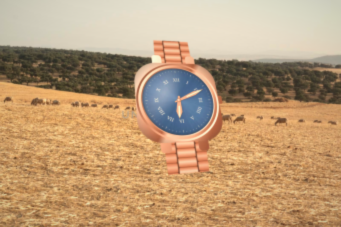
6:11
